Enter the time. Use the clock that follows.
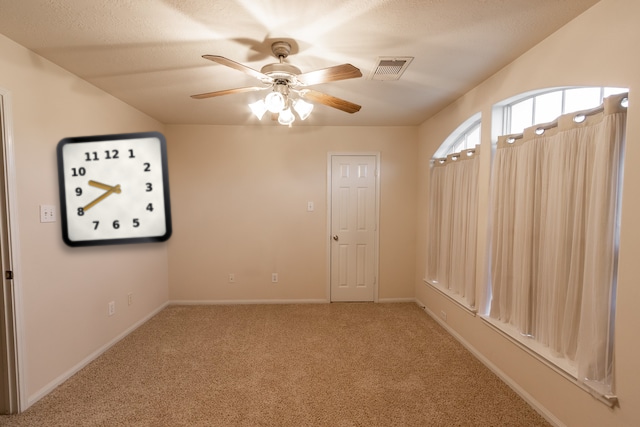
9:40
